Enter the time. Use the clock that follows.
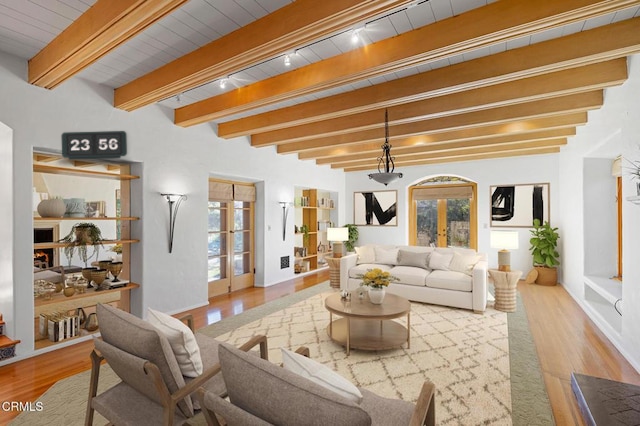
23:56
